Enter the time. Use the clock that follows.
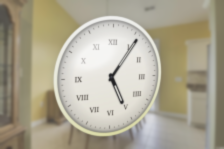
5:06
